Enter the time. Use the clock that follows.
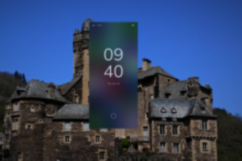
9:40
